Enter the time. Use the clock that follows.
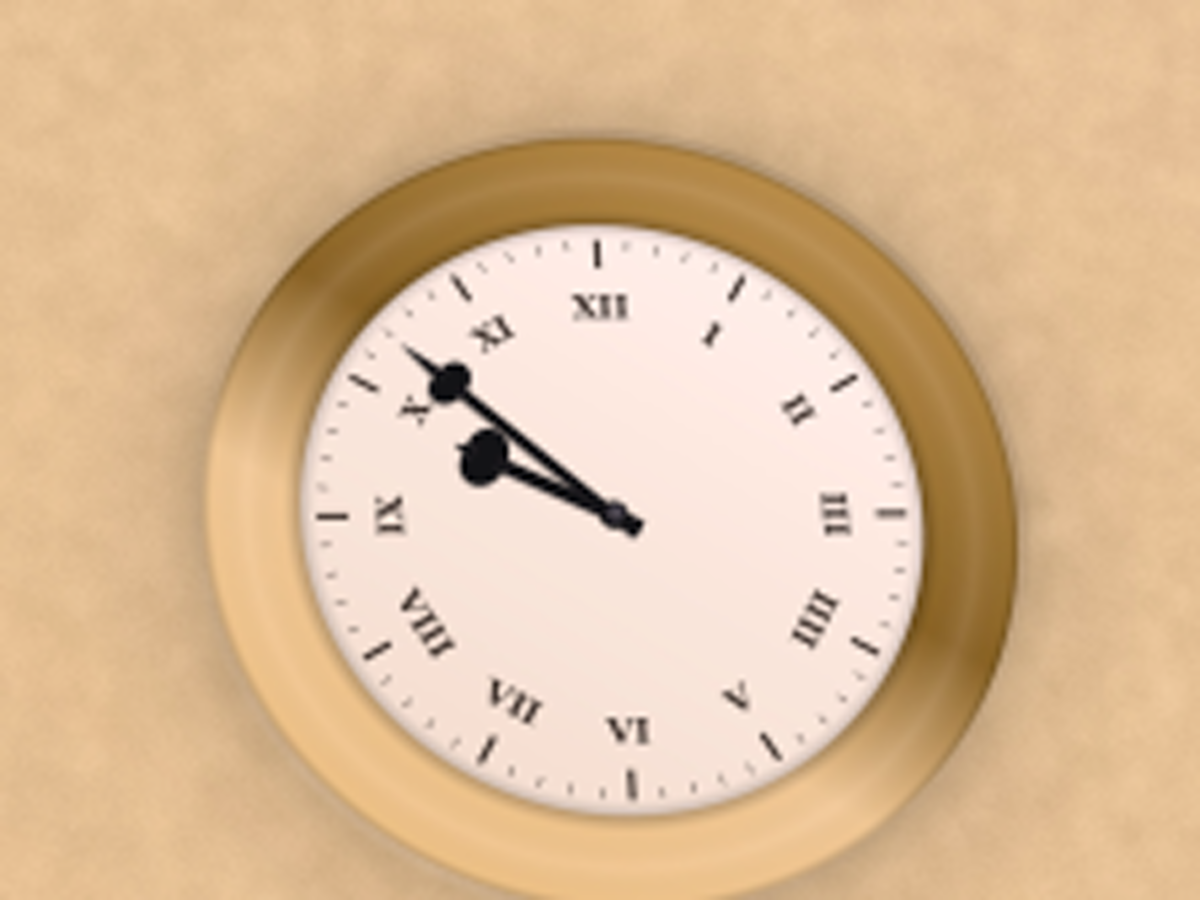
9:52
